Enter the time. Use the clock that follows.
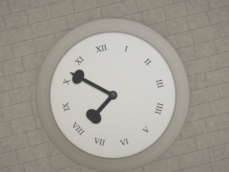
7:52
